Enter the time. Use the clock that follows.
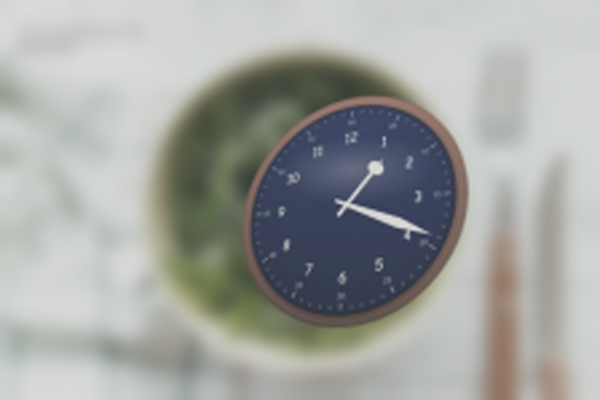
1:19
